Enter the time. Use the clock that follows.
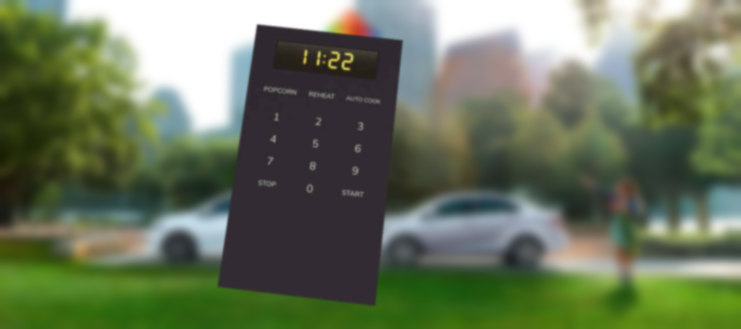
11:22
